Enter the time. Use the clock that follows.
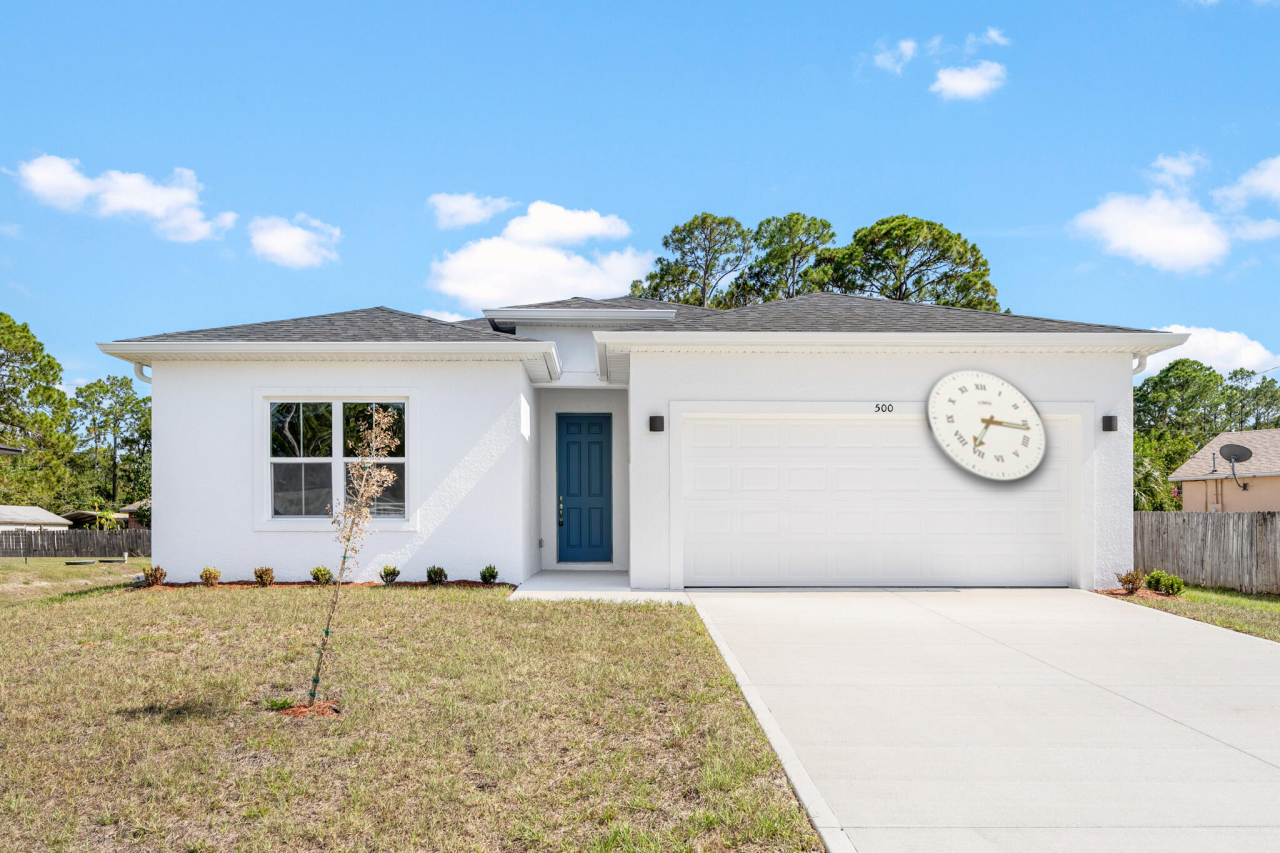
7:16
